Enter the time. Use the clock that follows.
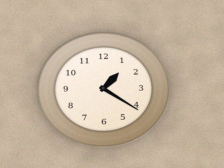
1:21
